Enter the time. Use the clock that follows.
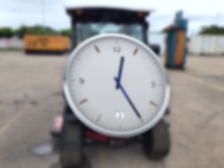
12:25
